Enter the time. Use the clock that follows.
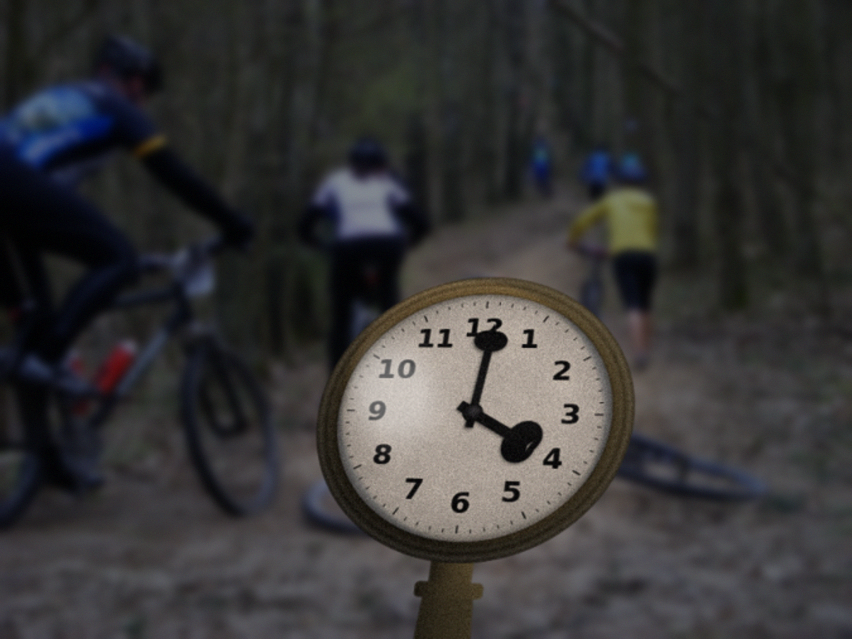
4:01
